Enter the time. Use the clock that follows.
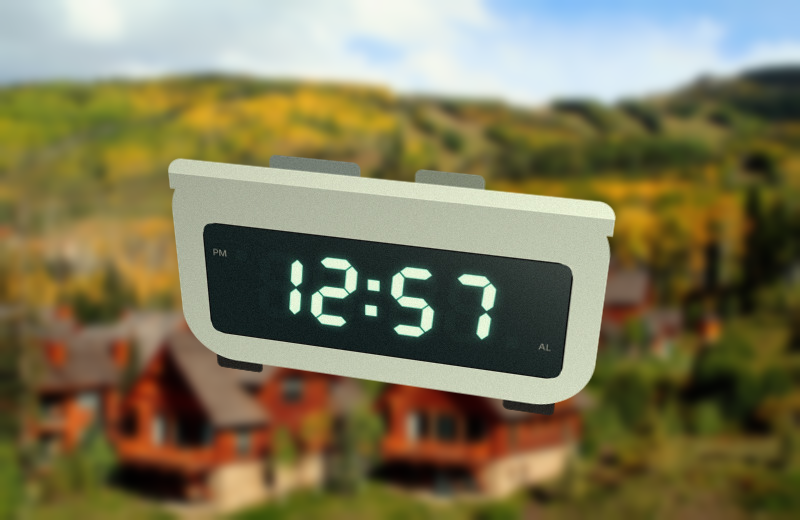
12:57
